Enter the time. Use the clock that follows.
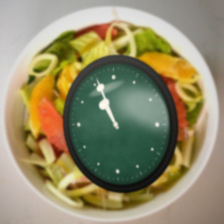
10:56
